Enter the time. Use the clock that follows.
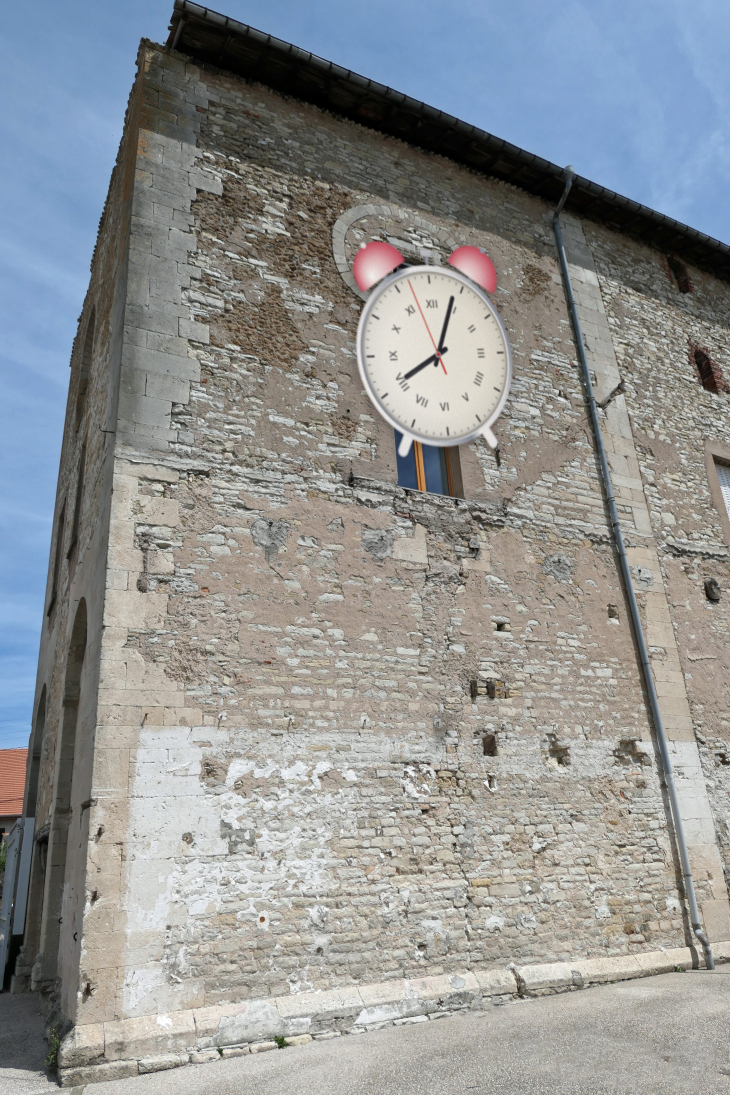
8:03:57
